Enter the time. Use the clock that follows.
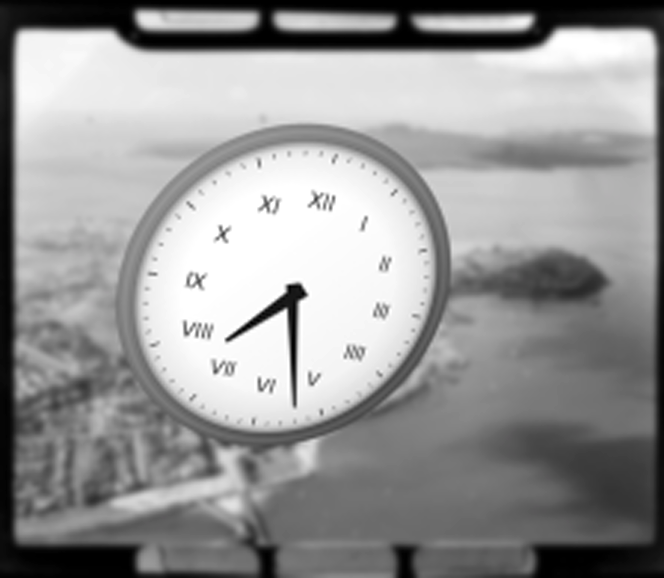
7:27
